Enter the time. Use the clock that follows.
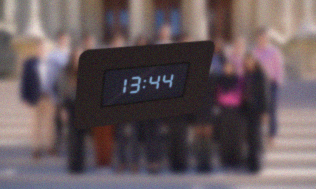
13:44
